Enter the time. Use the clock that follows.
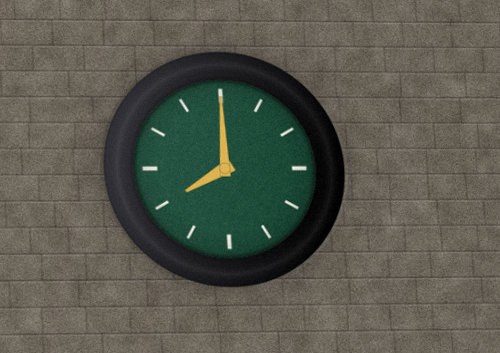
8:00
